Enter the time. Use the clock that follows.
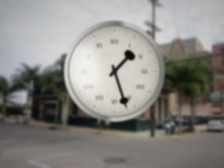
1:27
